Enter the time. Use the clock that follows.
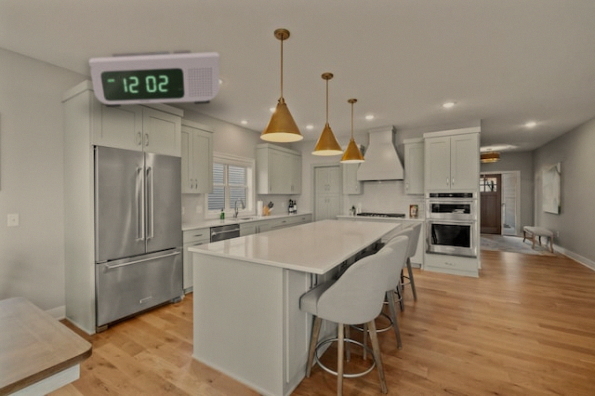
12:02
